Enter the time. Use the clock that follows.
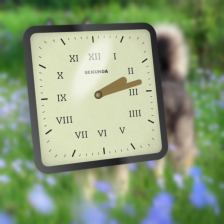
2:13
